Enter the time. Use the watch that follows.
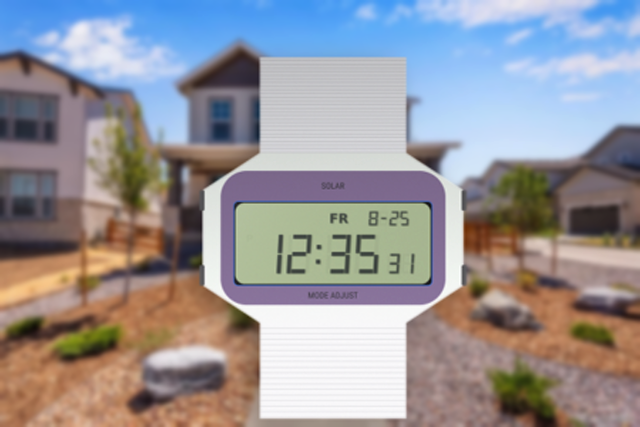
12:35:31
